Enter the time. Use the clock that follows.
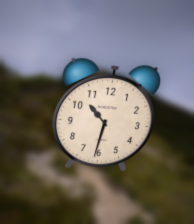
10:31
